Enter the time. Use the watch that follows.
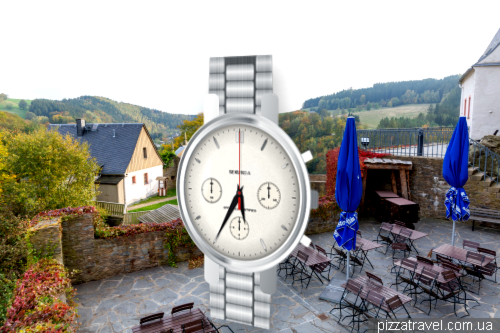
5:35
